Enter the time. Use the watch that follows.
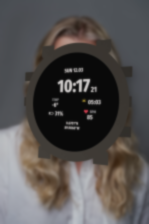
10:17
